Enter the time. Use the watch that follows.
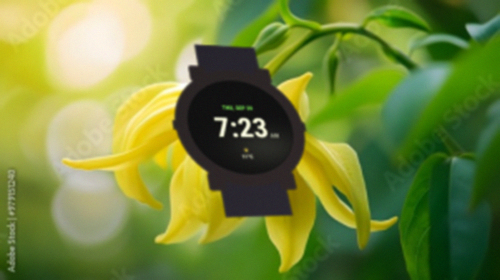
7:23
